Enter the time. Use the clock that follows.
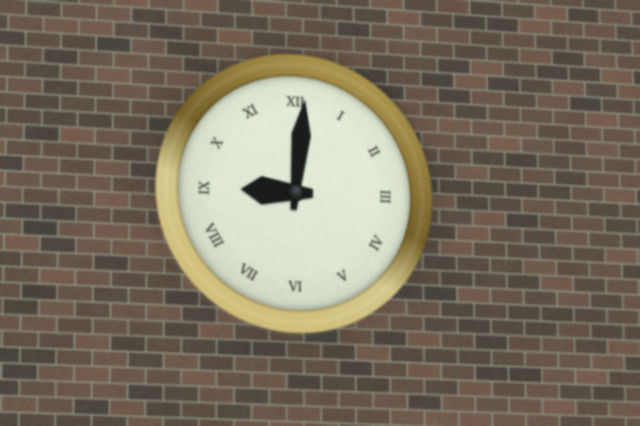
9:01
